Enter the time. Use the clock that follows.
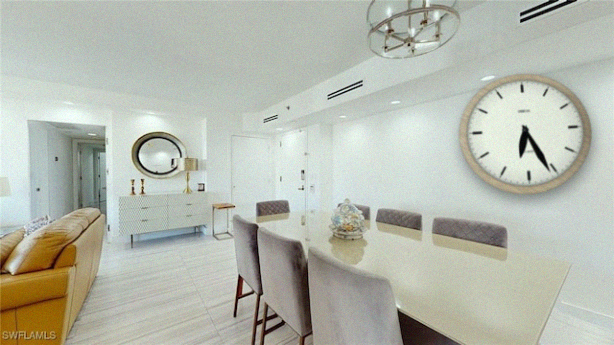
6:26
